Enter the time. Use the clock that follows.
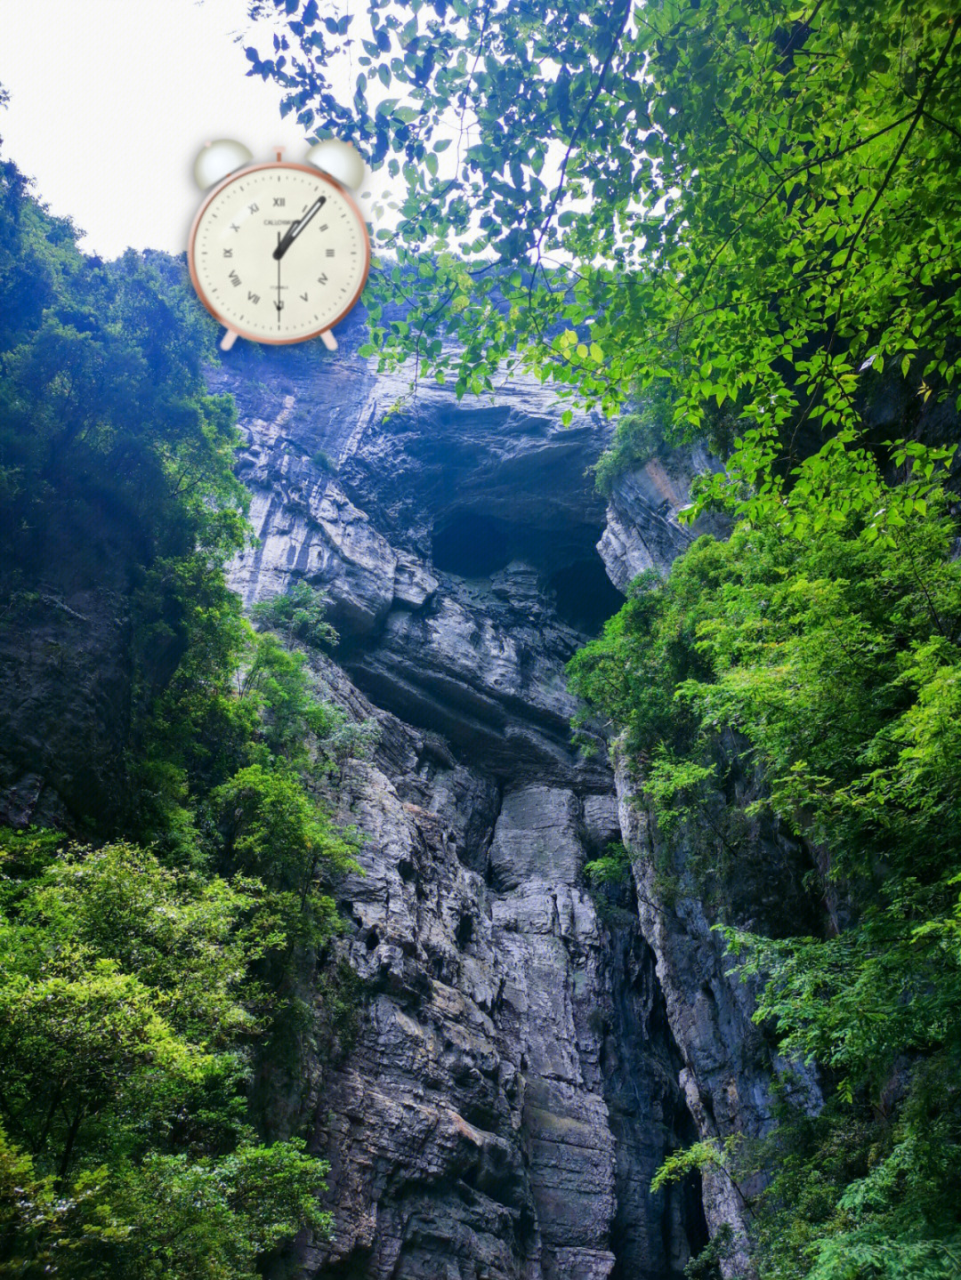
1:06:30
